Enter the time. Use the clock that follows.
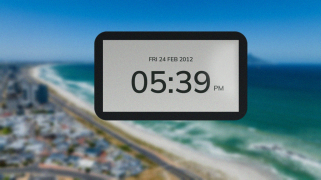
5:39
